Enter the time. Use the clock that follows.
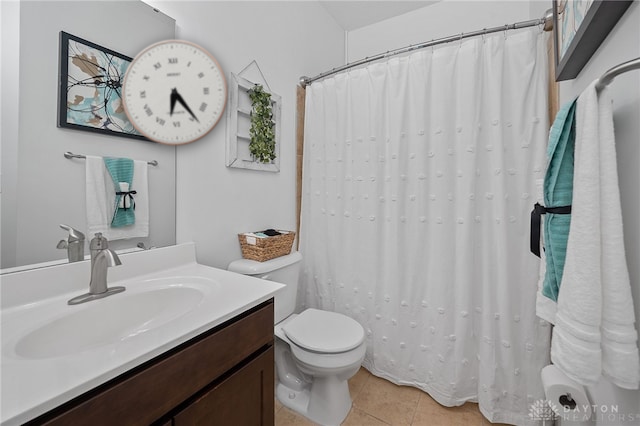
6:24
